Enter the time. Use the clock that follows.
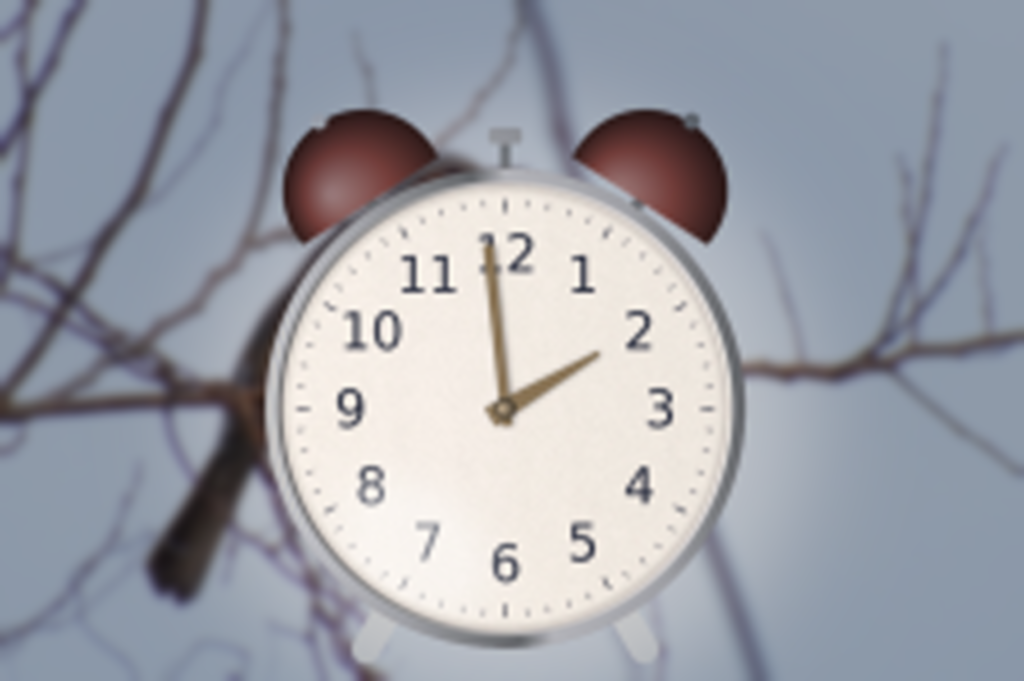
1:59
